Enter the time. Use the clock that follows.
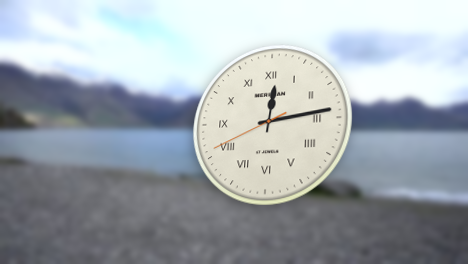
12:13:41
